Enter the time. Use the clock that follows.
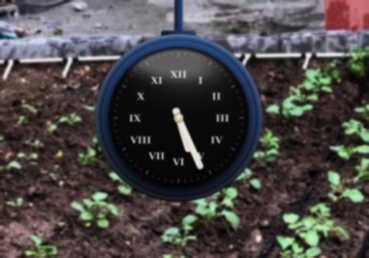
5:26
